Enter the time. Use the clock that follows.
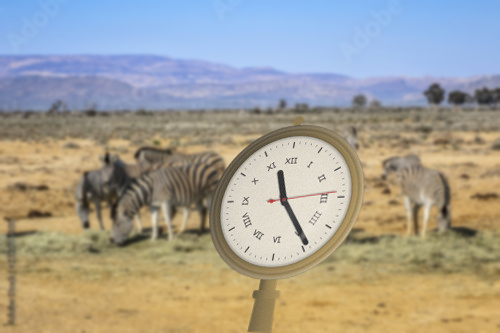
11:24:14
